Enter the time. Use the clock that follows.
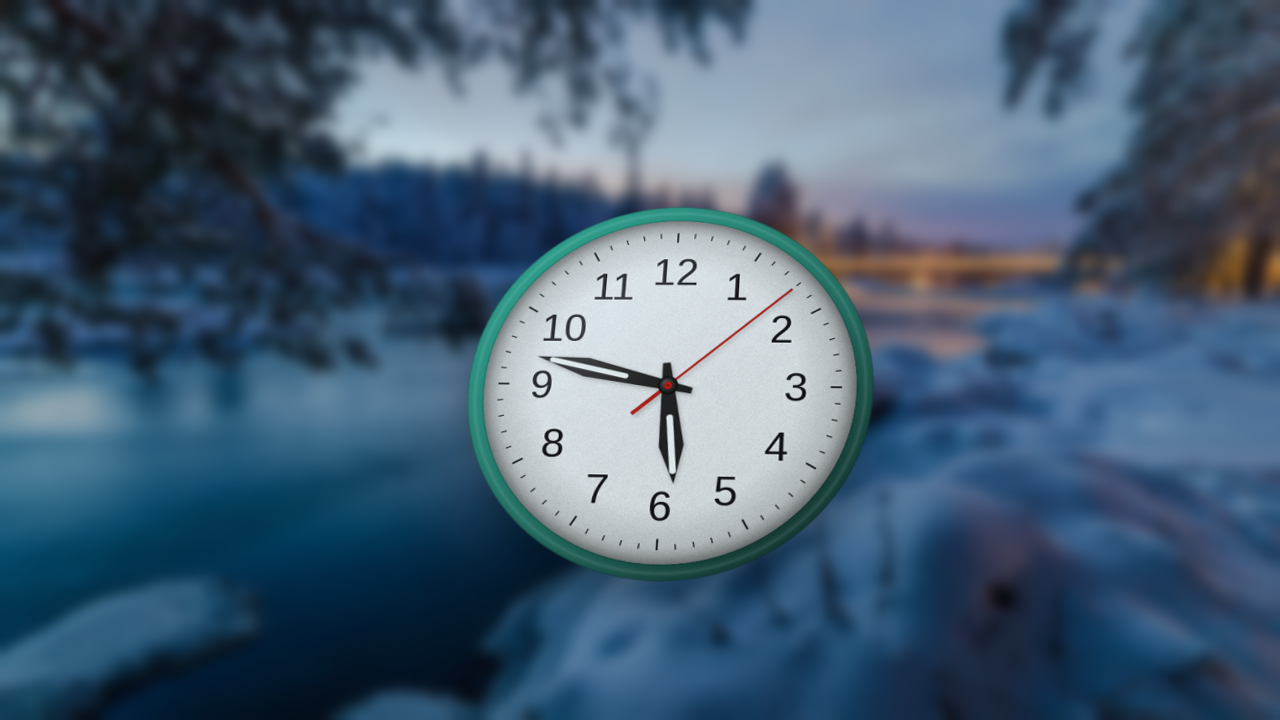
5:47:08
